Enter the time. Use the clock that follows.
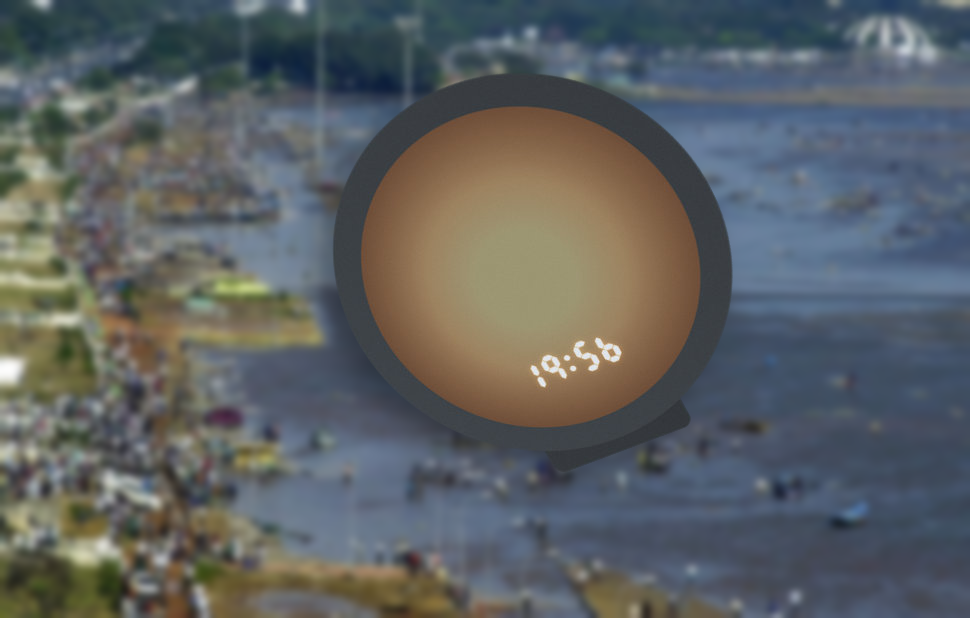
19:56
